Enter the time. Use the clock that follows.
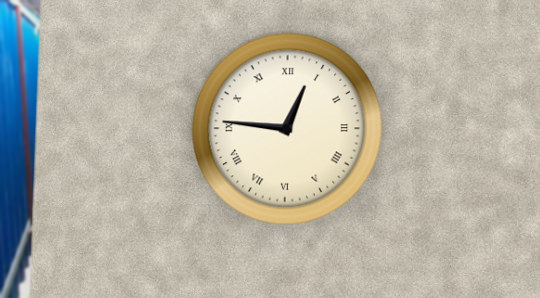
12:46
